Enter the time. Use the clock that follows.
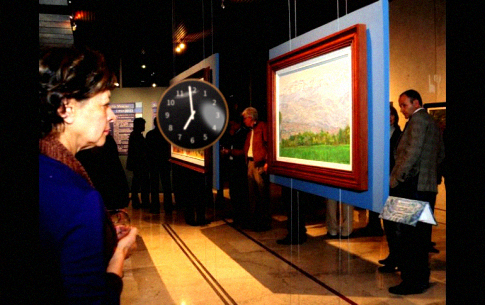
6:59
